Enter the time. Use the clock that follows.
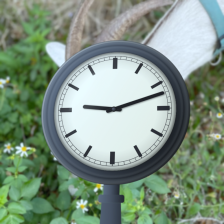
9:12
